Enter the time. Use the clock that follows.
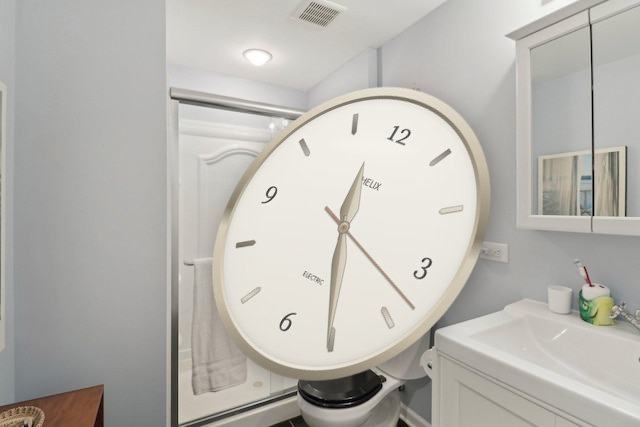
11:25:18
